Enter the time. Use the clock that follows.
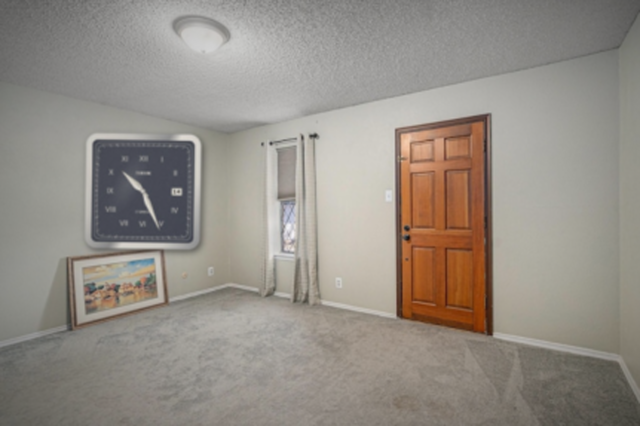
10:26
